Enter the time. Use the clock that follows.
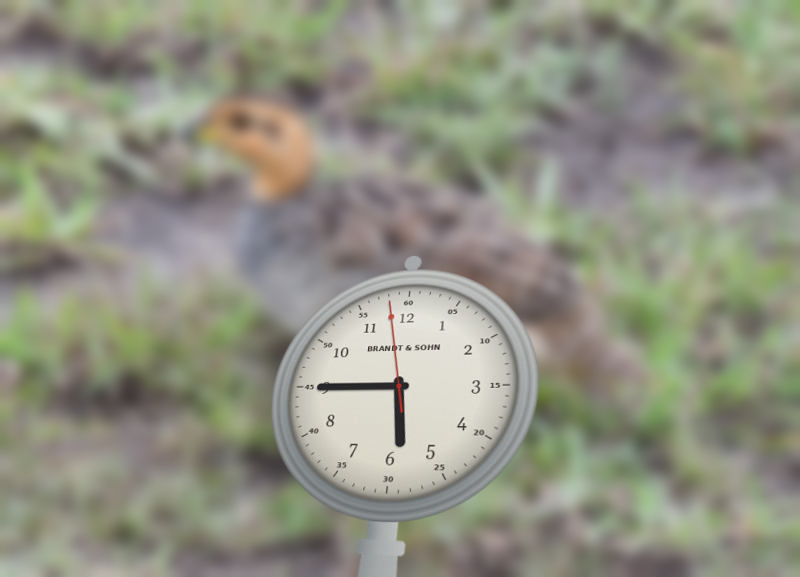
5:44:58
